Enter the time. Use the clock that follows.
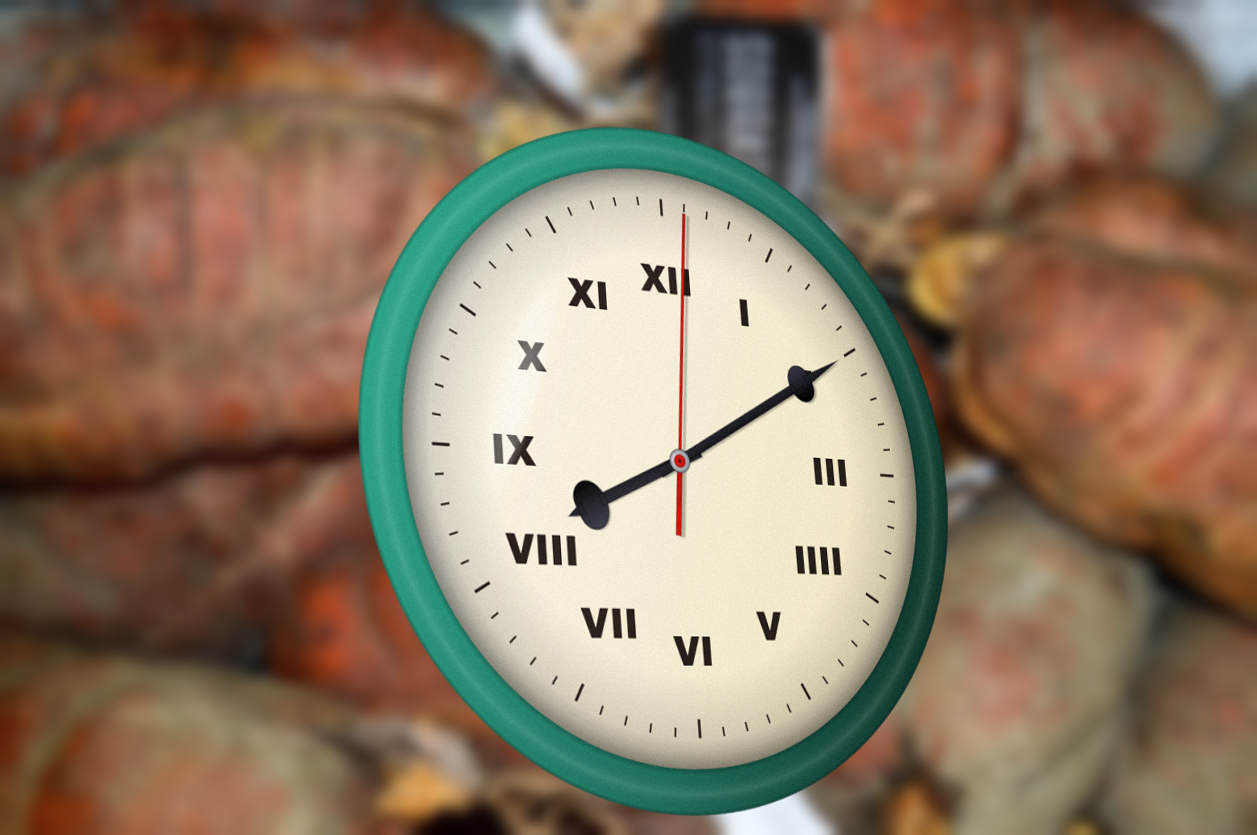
8:10:01
